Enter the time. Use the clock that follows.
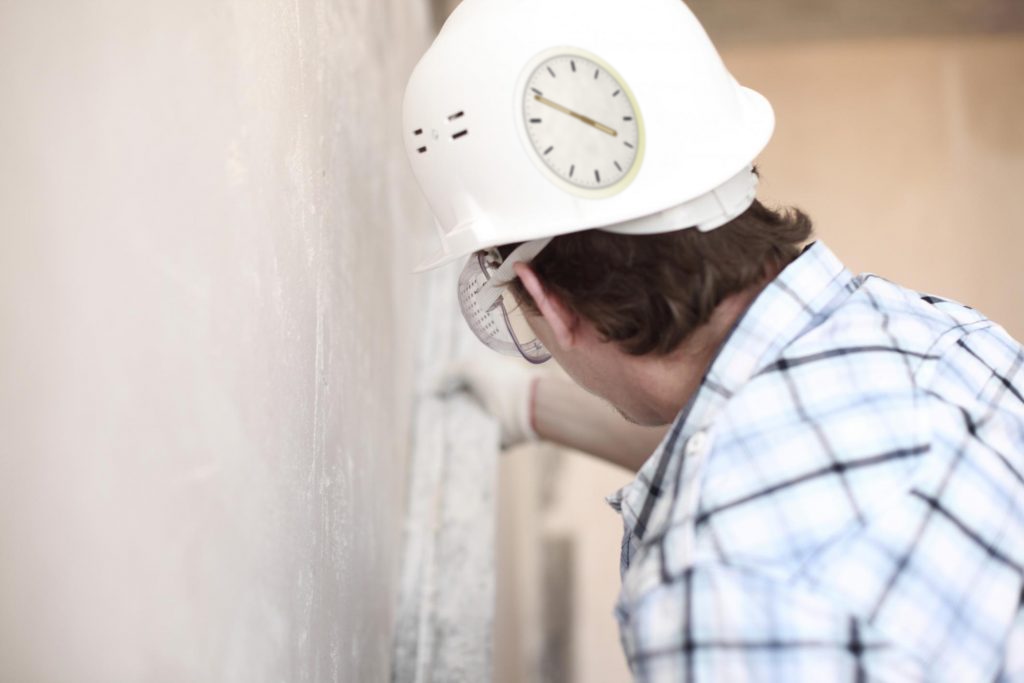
3:49
